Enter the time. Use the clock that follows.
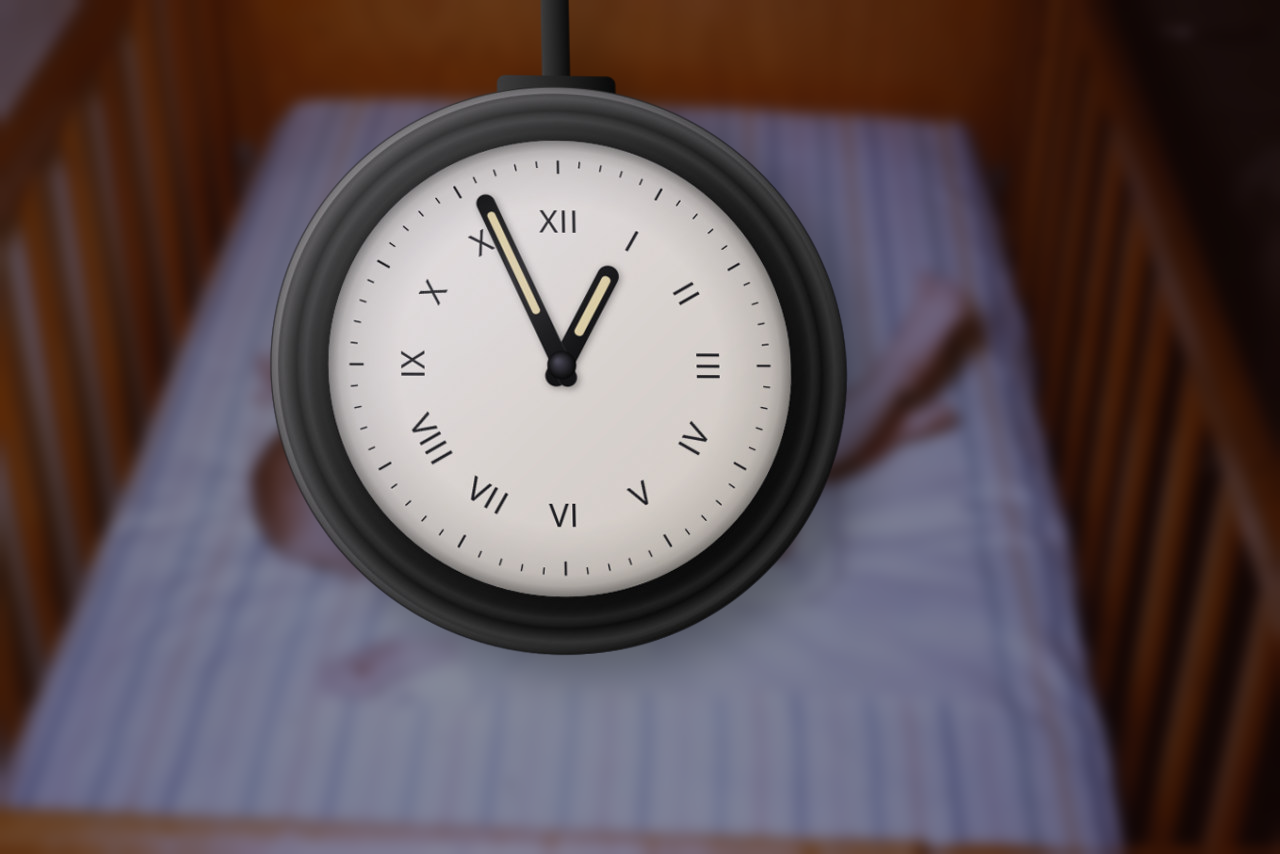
12:56
